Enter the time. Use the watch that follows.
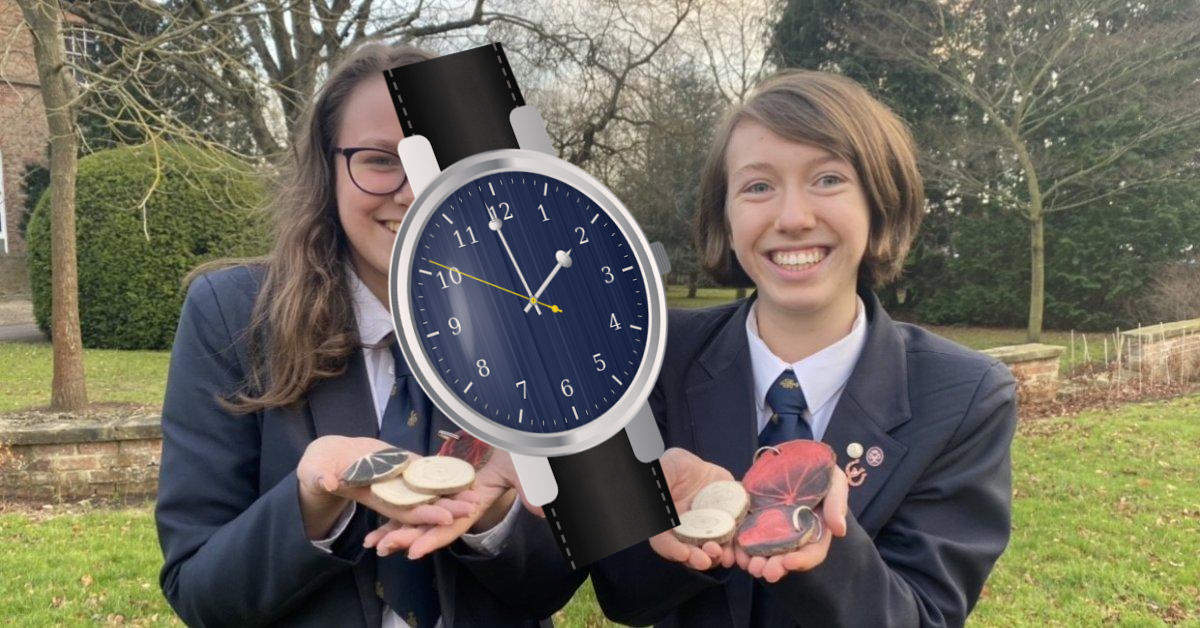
1:58:51
